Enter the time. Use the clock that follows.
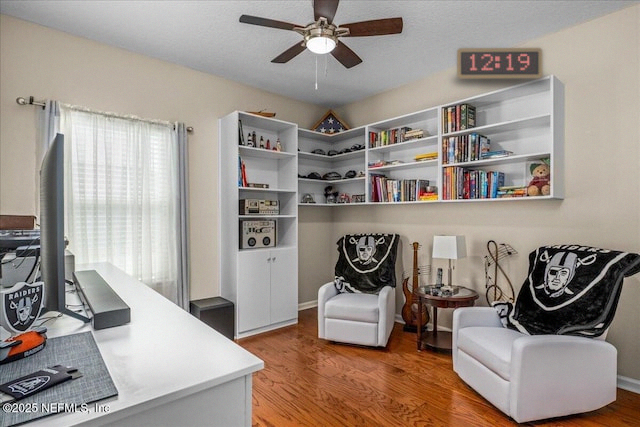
12:19
